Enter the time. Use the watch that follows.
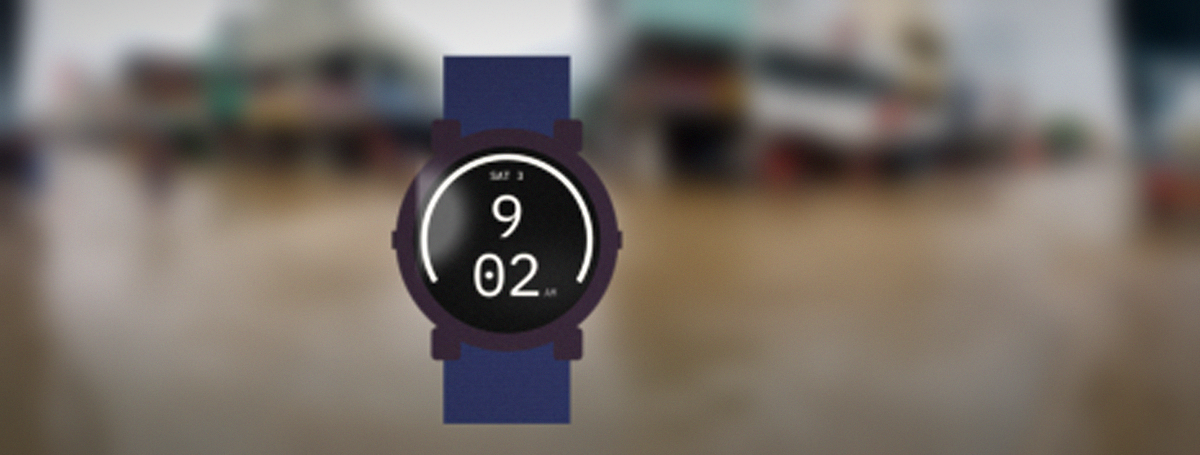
9:02
